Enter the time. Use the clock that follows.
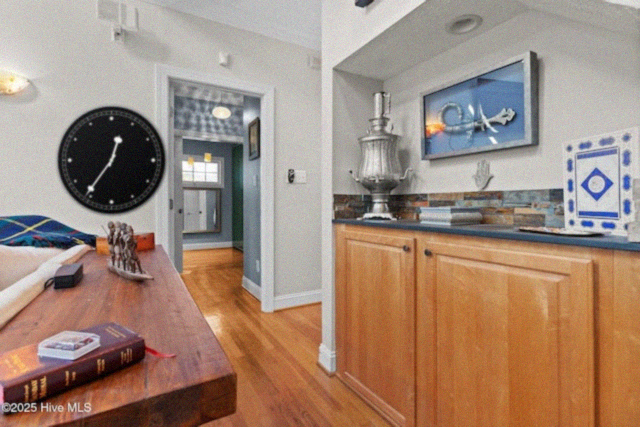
12:36
